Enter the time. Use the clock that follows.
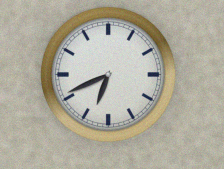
6:41
